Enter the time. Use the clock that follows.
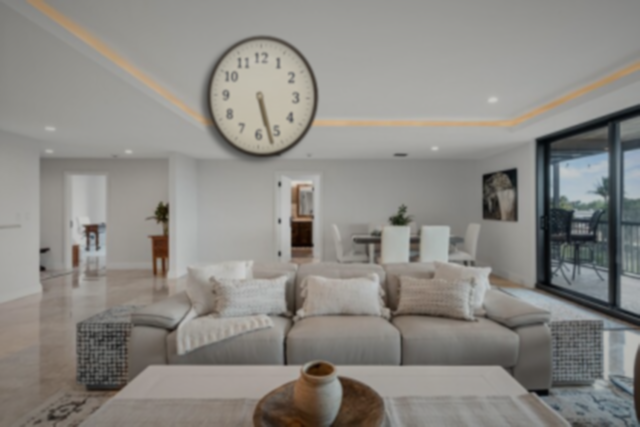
5:27
